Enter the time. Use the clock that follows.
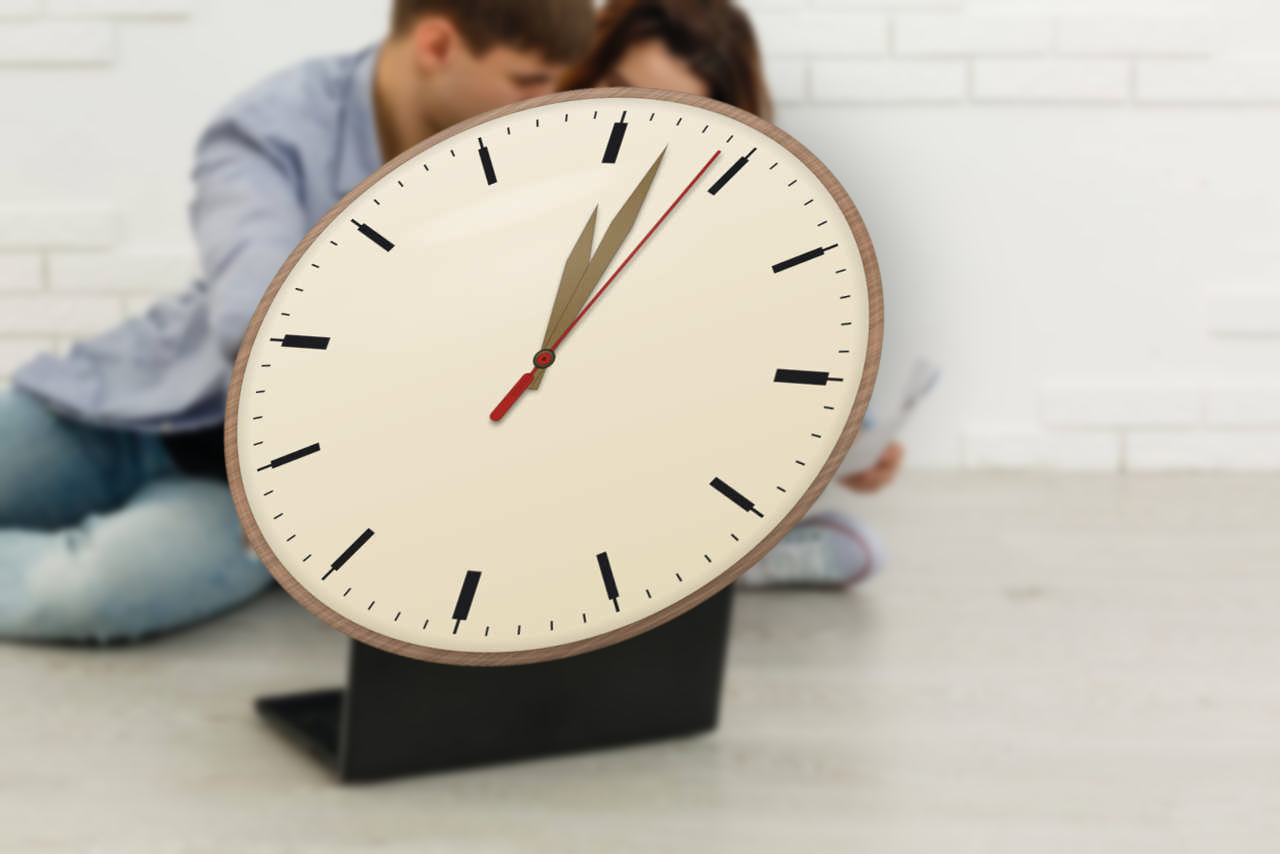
12:02:04
